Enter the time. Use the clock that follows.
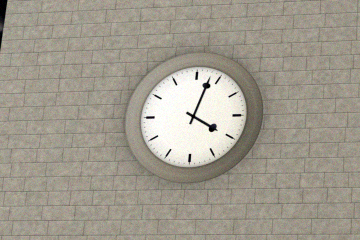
4:03
